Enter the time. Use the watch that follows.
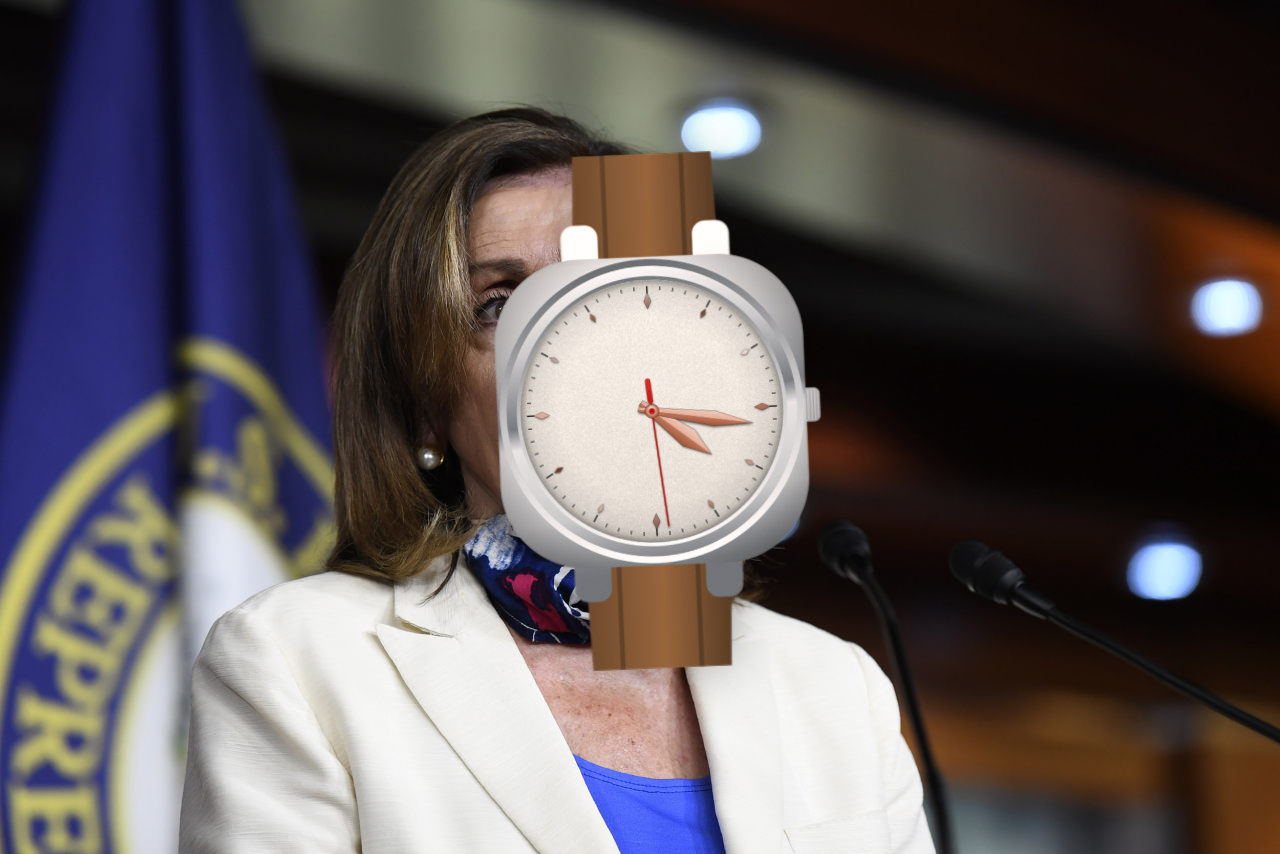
4:16:29
